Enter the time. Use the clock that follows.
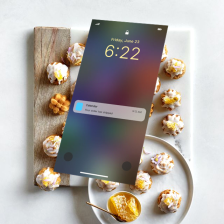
6:22
